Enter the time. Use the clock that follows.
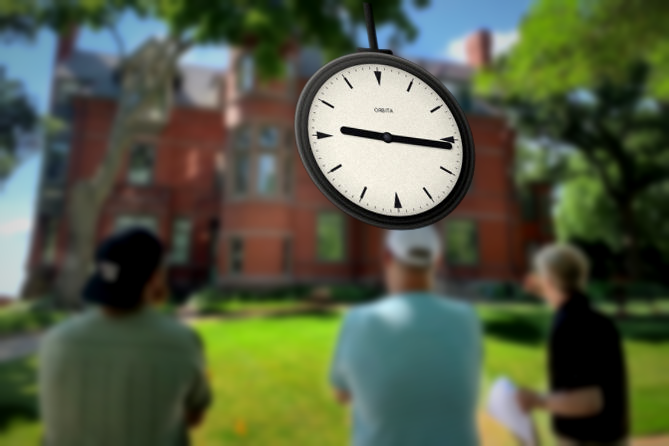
9:16
